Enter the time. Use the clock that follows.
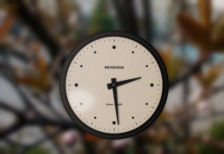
2:29
